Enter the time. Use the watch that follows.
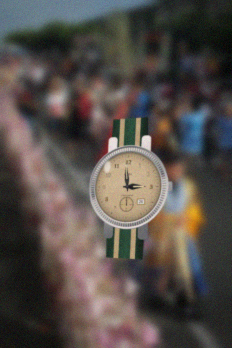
2:59
